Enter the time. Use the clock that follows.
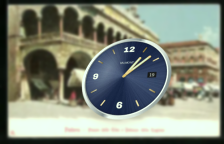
1:08
